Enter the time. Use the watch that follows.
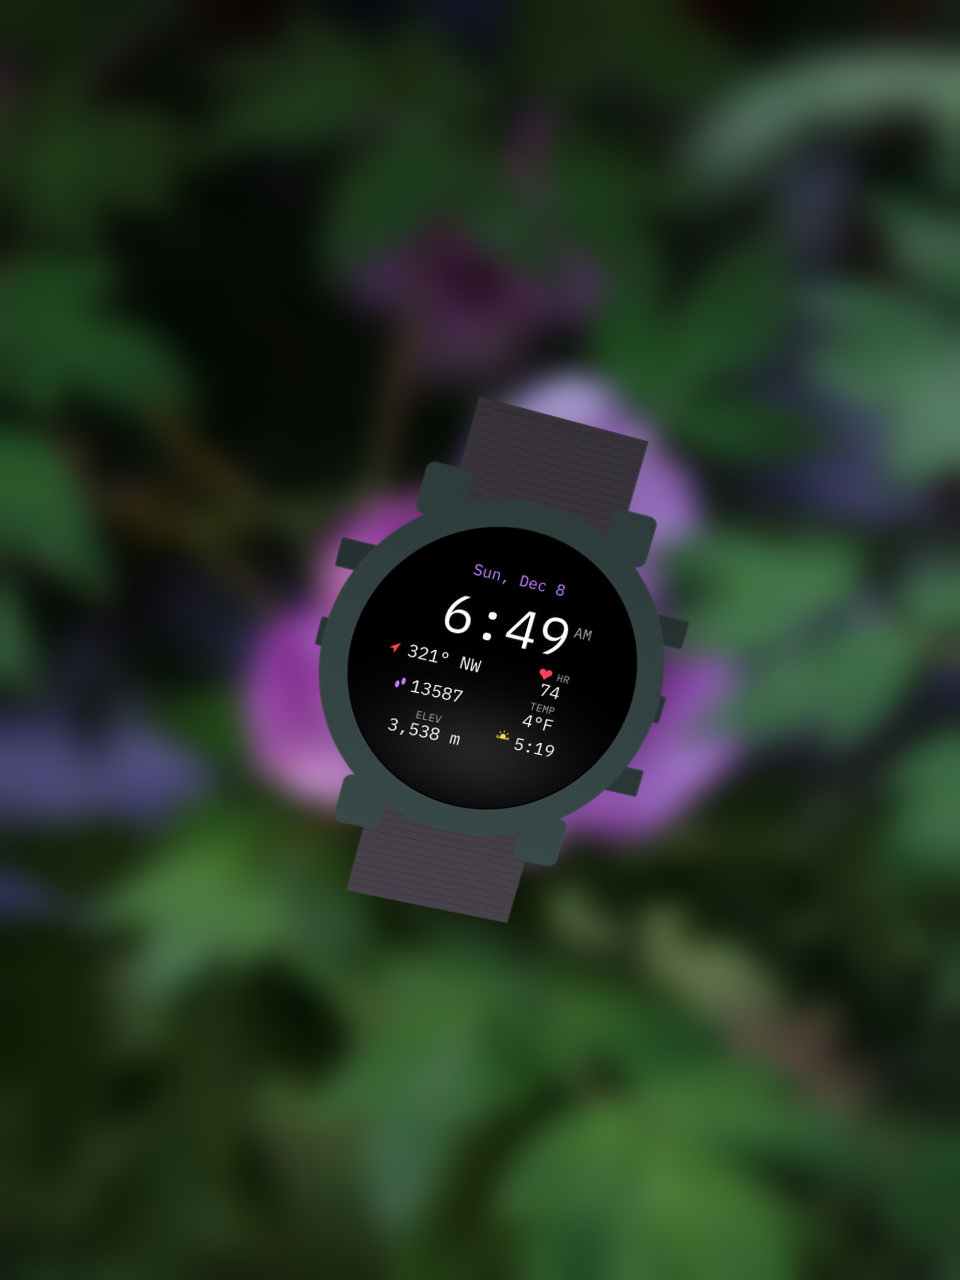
6:49
